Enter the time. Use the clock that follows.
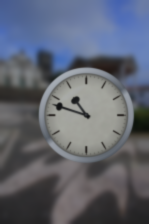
10:48
